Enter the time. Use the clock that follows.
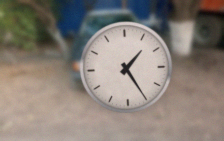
1:25
